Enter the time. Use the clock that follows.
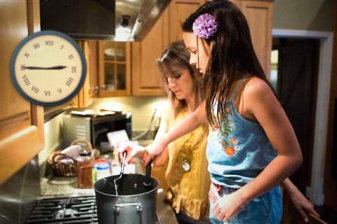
2:45
